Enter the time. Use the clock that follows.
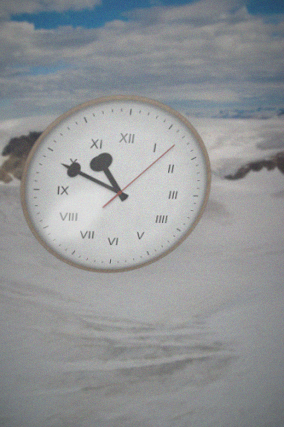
10:49:07
